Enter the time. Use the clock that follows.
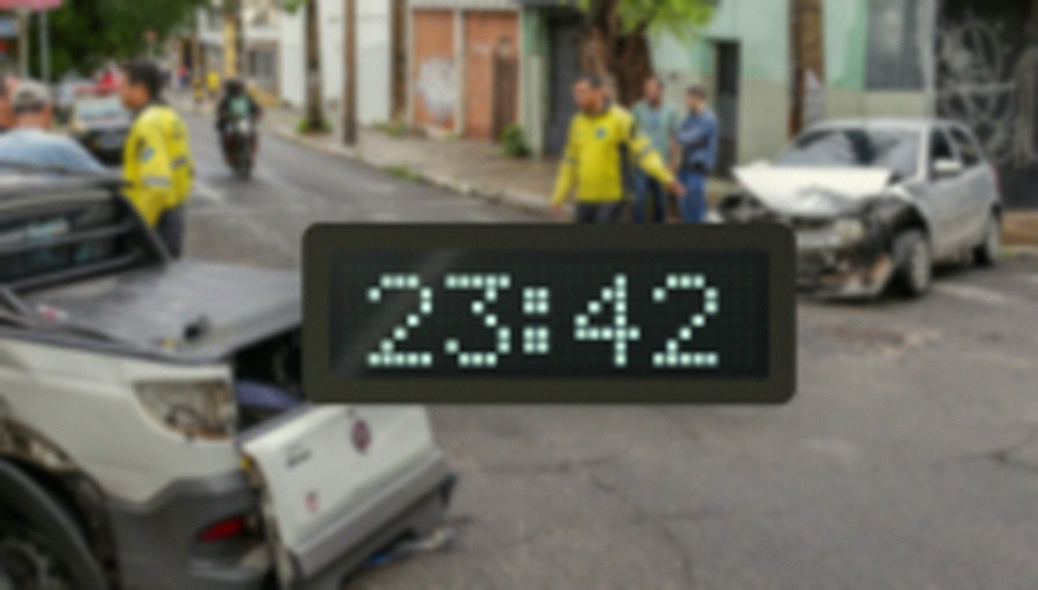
23:42
